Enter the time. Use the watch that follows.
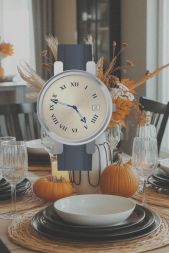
4:48
